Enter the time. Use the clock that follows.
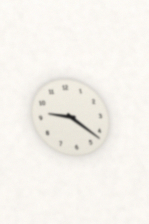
9:22
